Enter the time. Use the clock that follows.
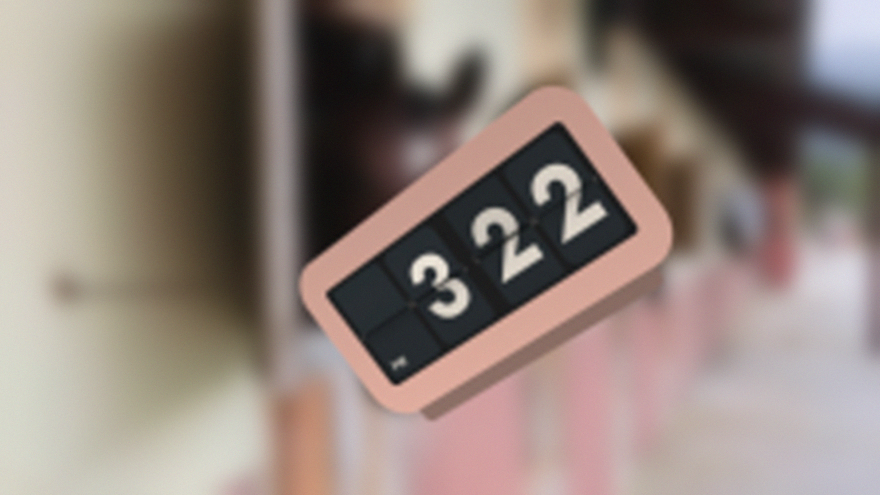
3:22
